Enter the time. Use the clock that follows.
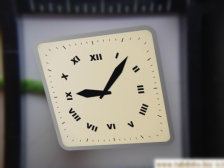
9:07
